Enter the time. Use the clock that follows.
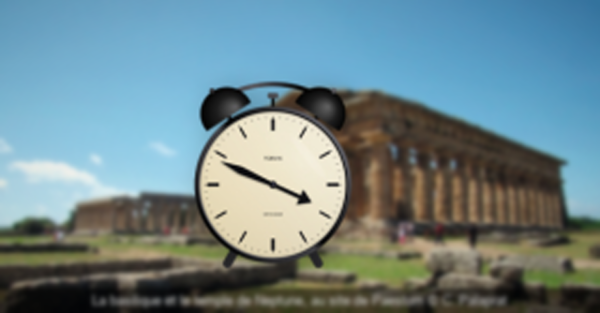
3:49
